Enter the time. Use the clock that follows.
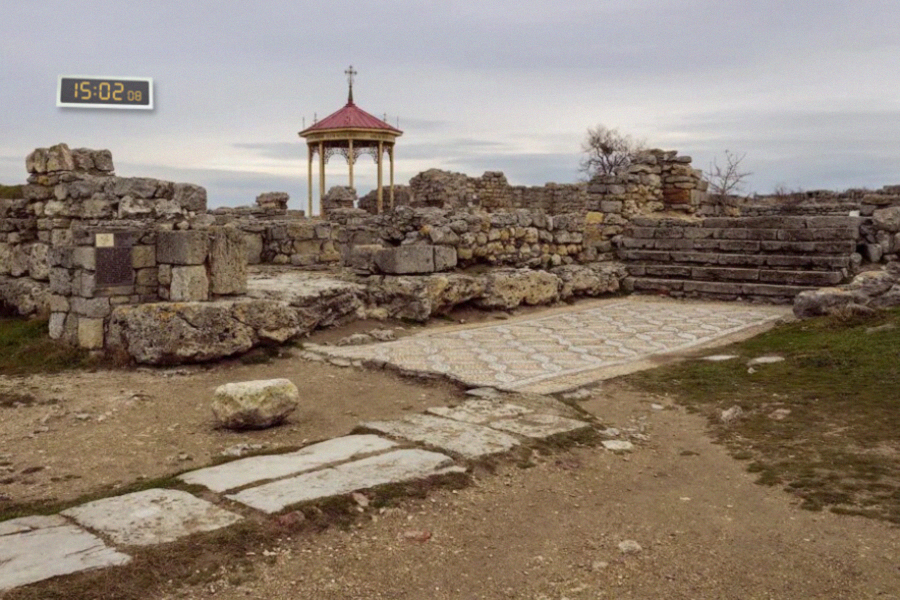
15:02:08
